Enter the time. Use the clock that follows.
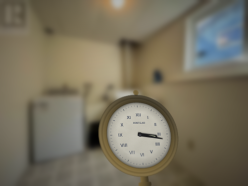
3:17
